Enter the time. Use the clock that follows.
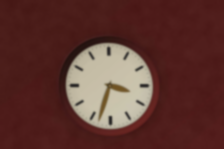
3:33
